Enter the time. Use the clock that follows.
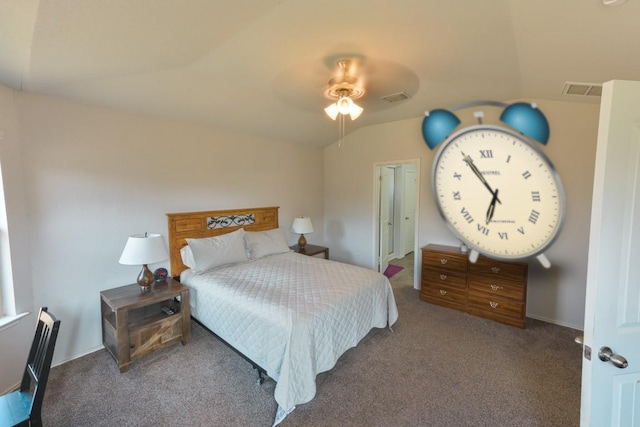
6:55
